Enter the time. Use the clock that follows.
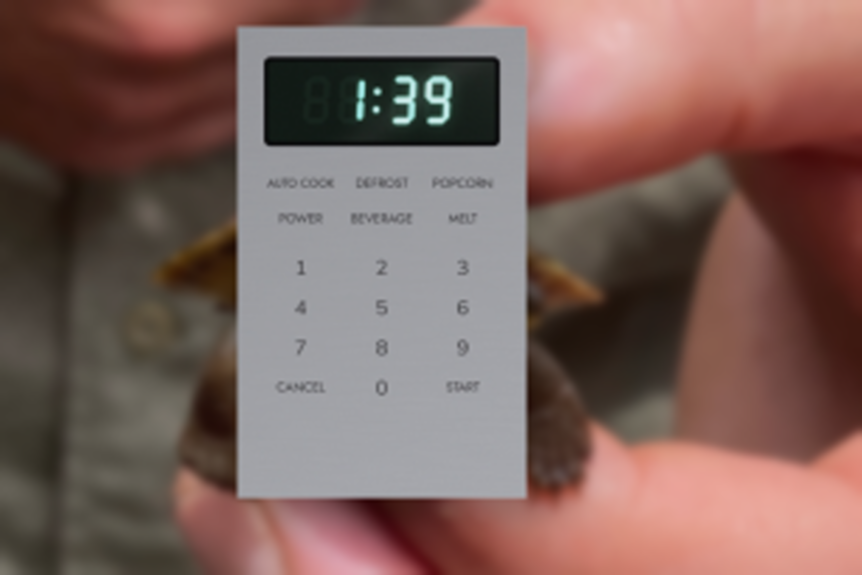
1:39
